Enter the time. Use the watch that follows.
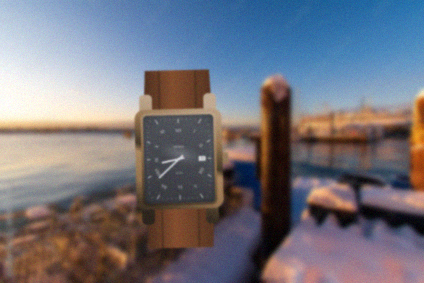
8:38
